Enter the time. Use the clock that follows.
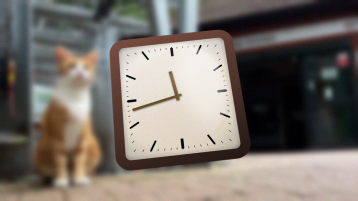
11:43
